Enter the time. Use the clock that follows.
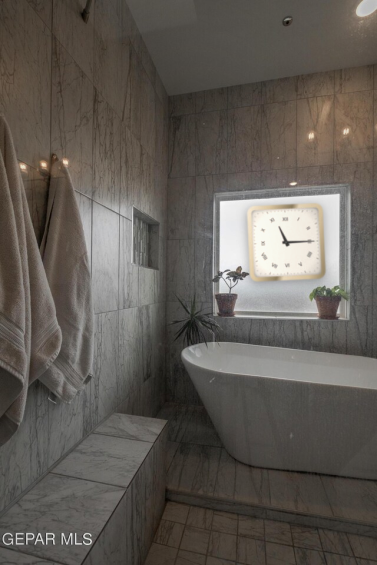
11:15
